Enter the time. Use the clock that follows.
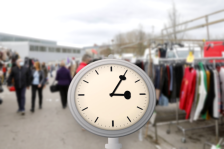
3:05
